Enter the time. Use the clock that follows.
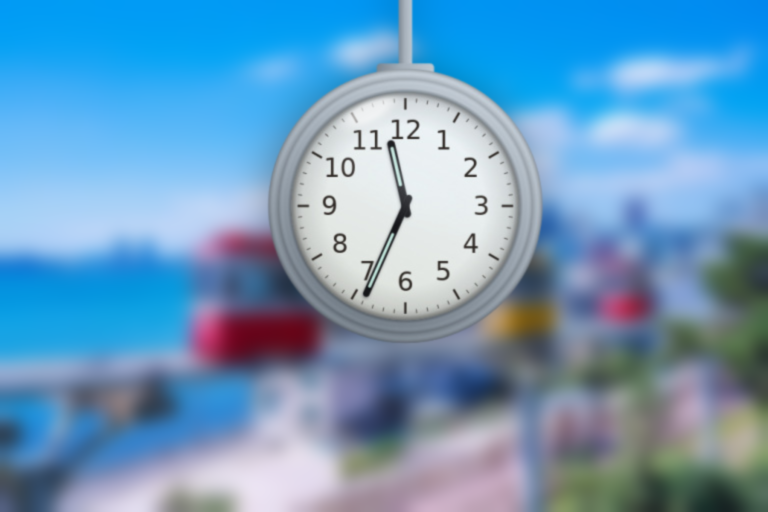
11:34
